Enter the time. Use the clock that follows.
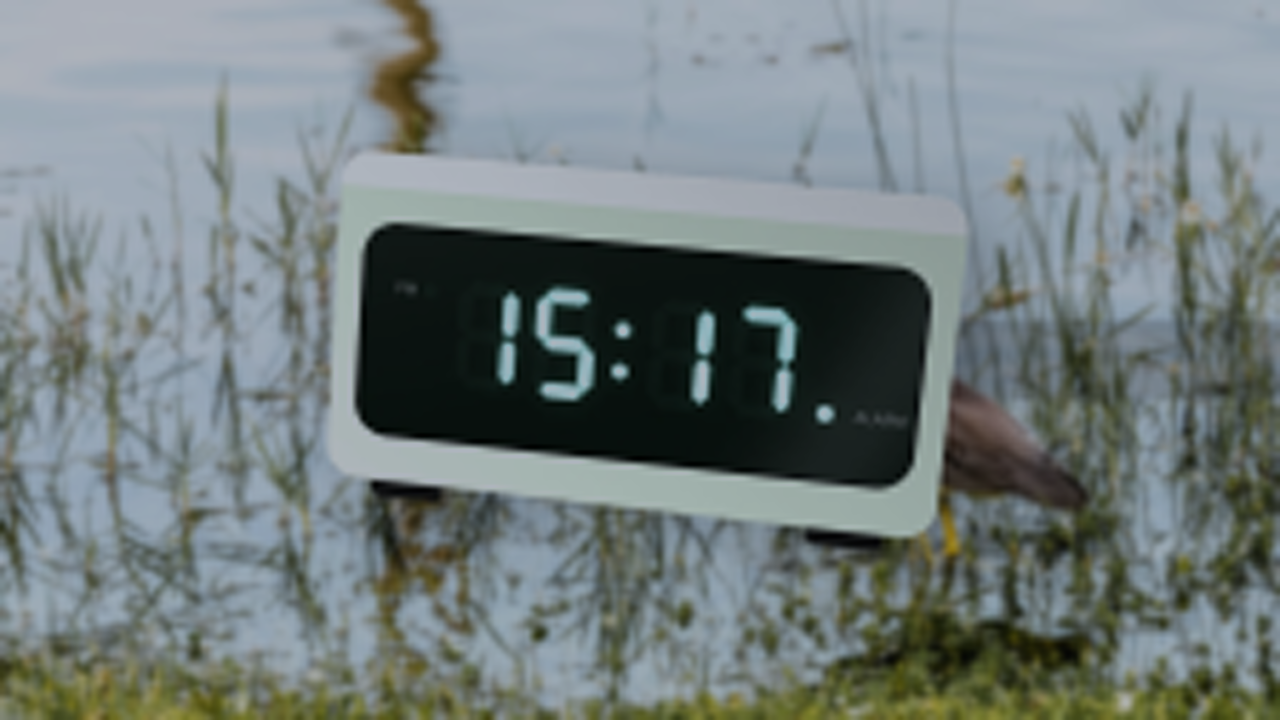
15:17
